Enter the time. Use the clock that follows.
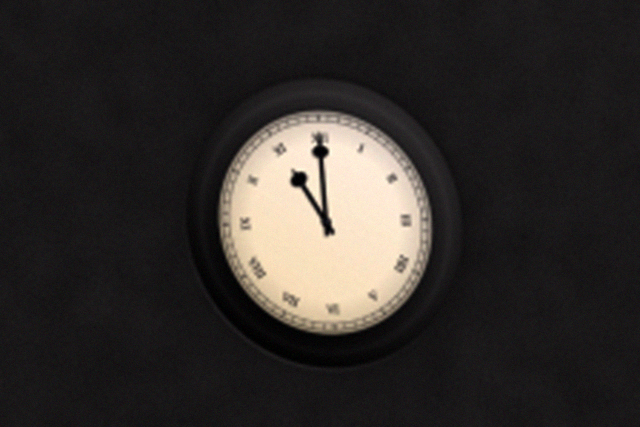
11:00
